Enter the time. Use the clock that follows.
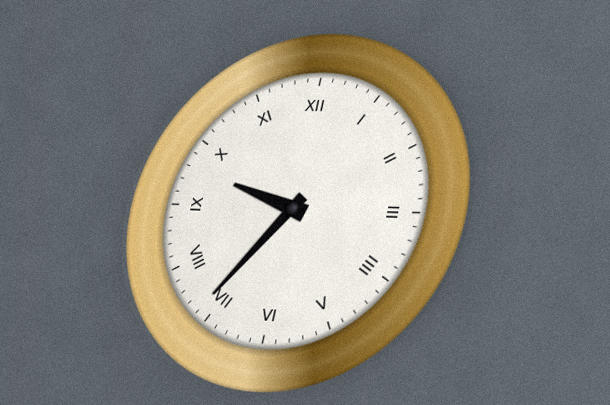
9:36
